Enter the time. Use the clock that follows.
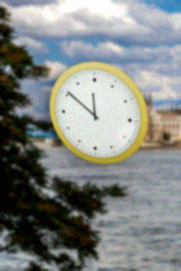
11:51
